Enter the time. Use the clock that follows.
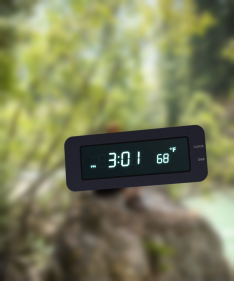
3:01
